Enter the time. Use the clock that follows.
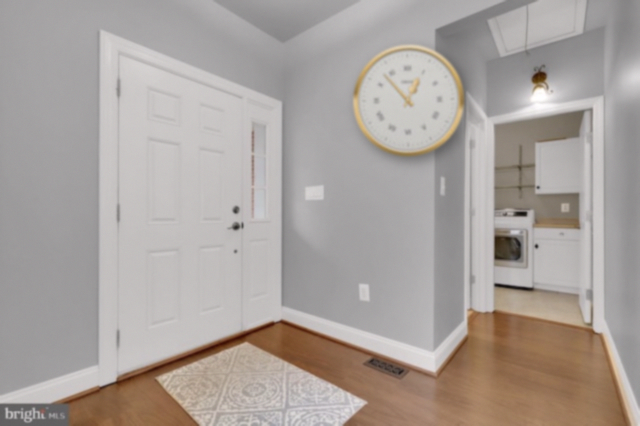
12:53
